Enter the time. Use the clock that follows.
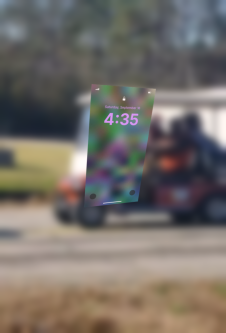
4:35
